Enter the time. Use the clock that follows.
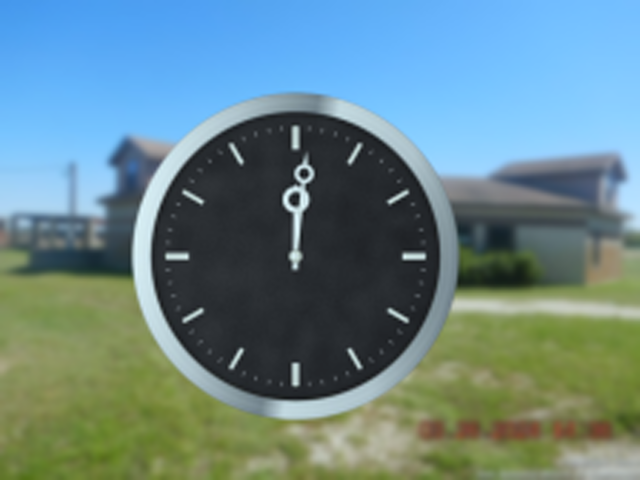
12:01
